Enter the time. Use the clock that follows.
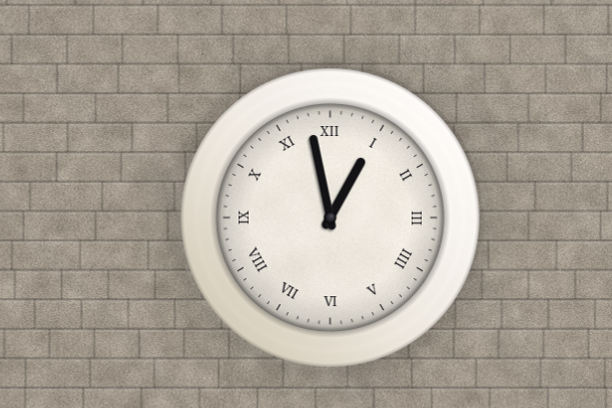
12:58
